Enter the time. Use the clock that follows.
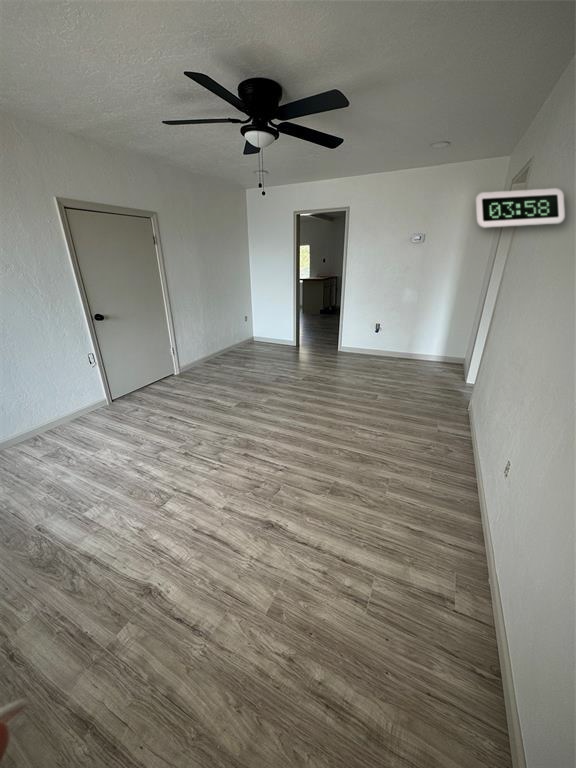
3:58
